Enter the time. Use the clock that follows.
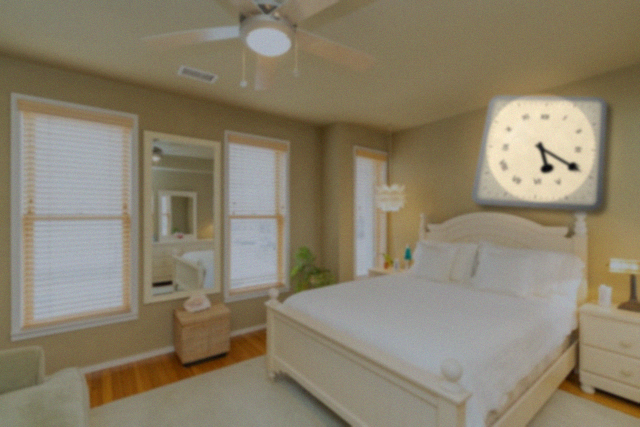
5:20
